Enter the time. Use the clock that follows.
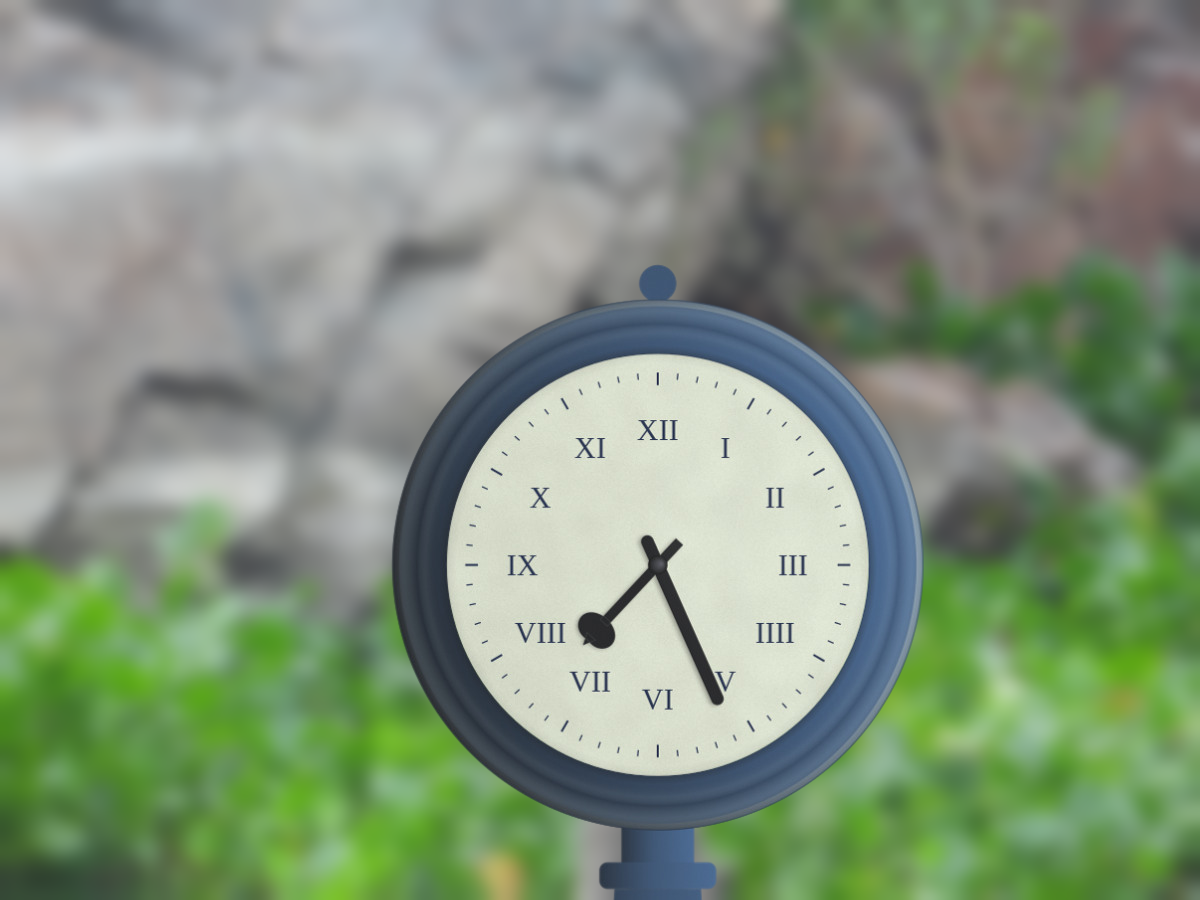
7:26
